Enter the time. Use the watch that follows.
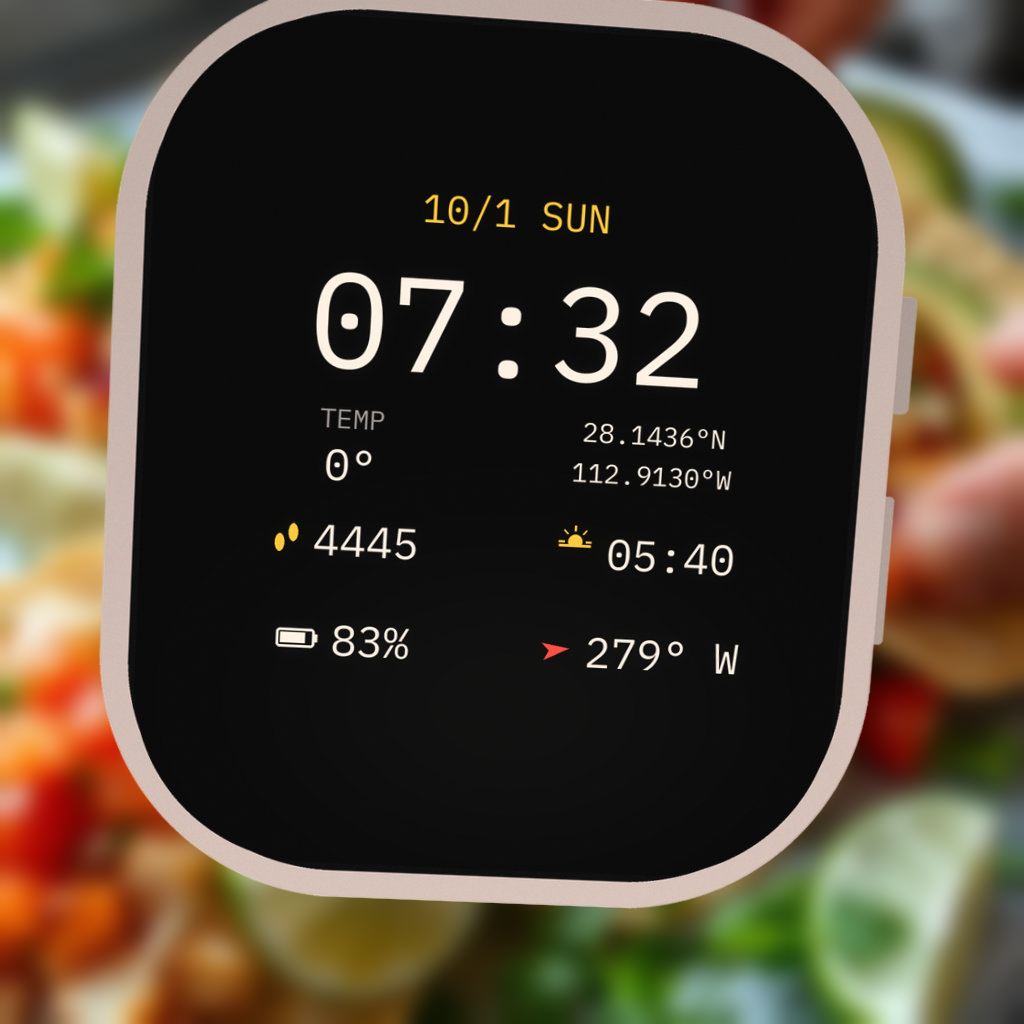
7:32
